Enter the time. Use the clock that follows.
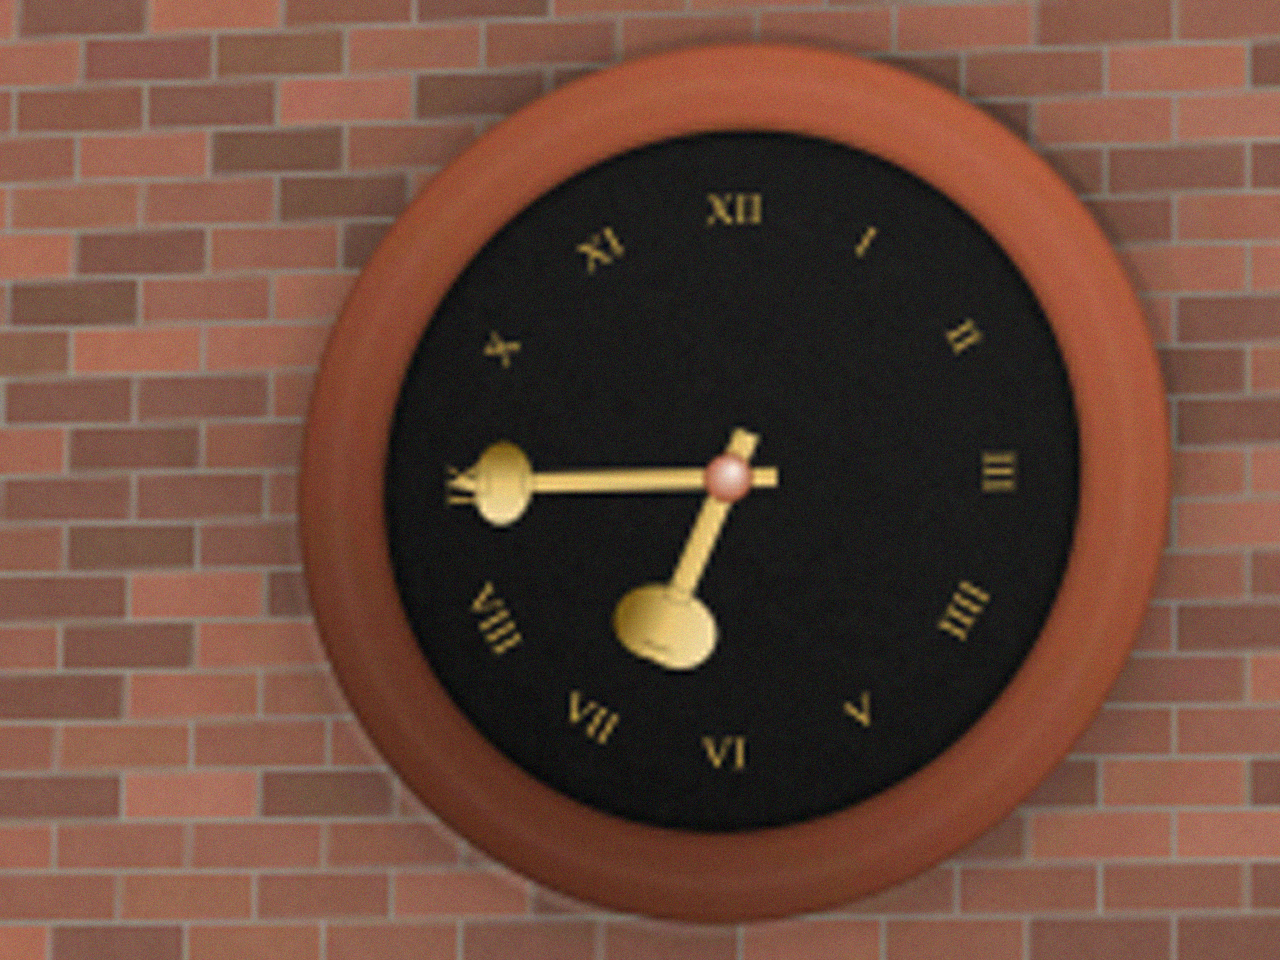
6:45
